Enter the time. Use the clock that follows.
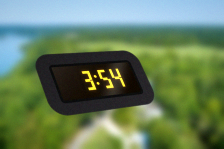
3:54
